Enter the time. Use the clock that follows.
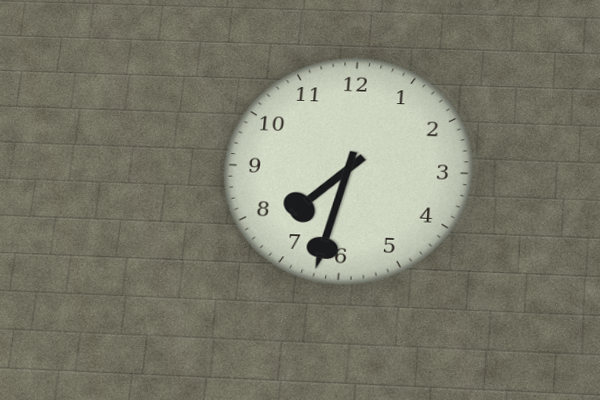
7:32
